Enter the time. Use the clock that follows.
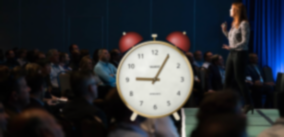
9:05
